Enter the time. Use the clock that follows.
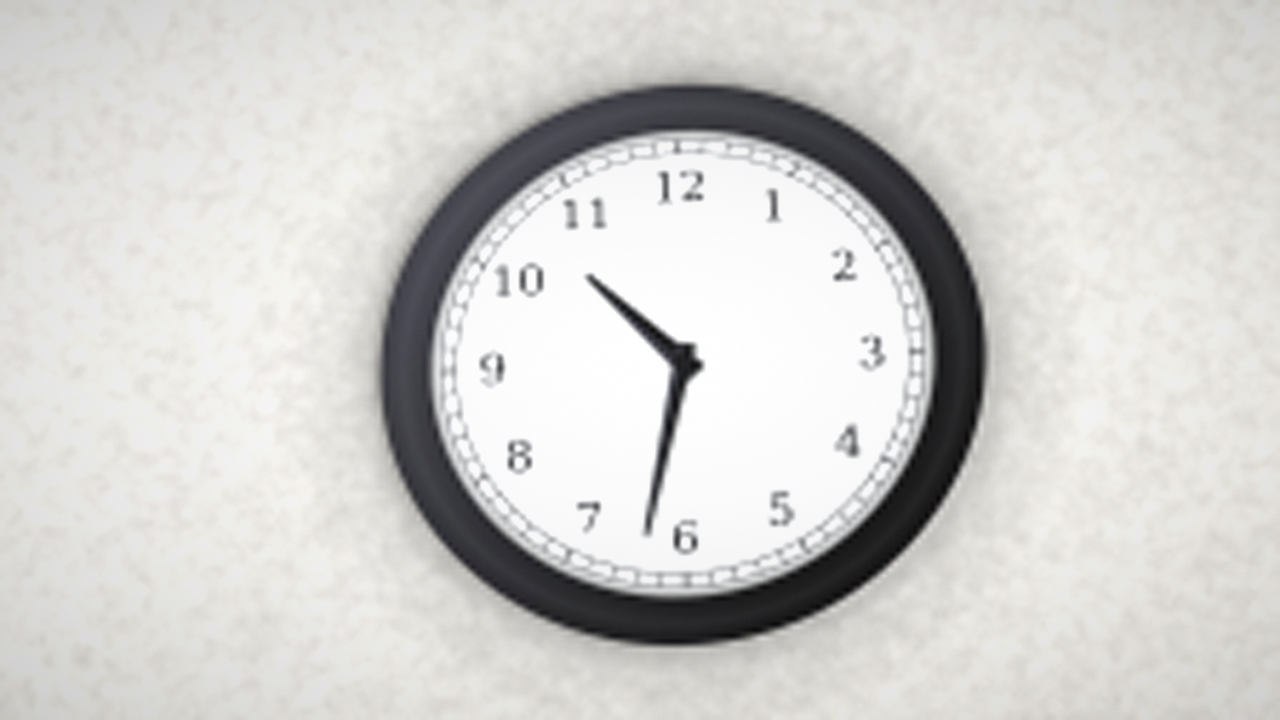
10:32
